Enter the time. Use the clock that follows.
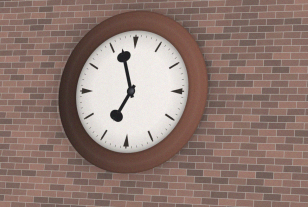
6:57
